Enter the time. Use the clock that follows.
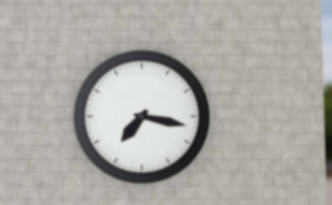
7:17
